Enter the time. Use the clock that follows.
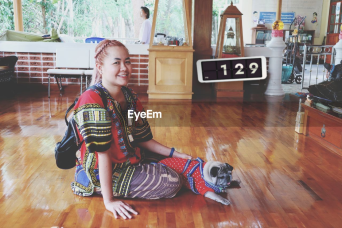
1:29
